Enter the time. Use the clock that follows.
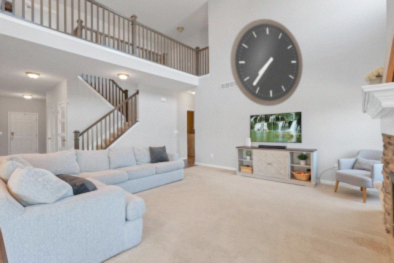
7:37
